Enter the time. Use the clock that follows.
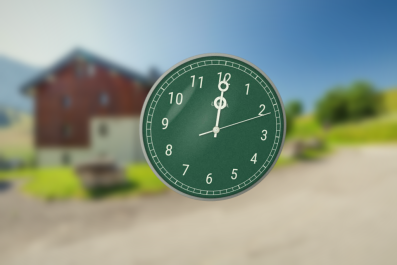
12:00:11
